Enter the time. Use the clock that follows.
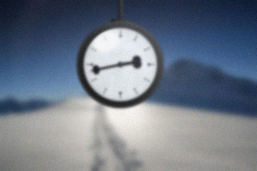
2:43
